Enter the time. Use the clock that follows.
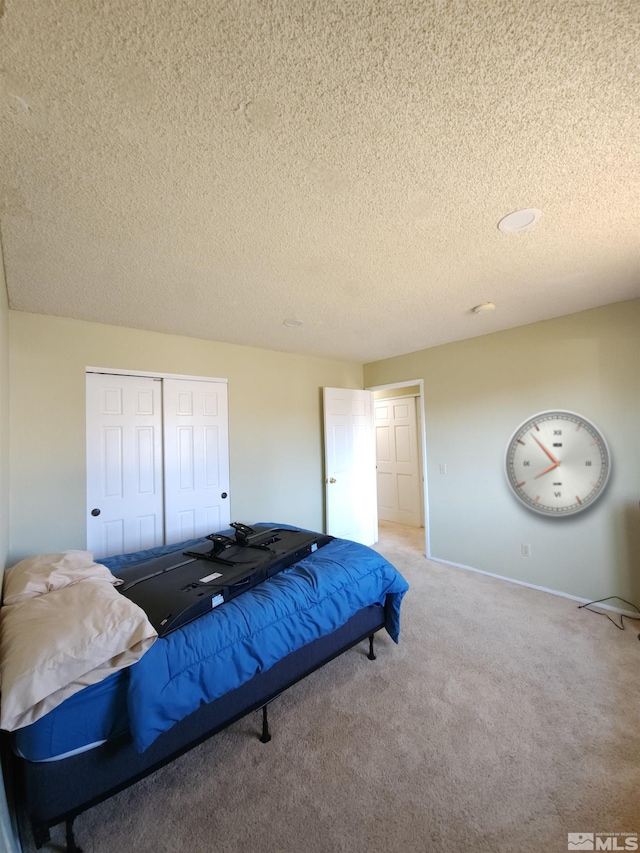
7:53
